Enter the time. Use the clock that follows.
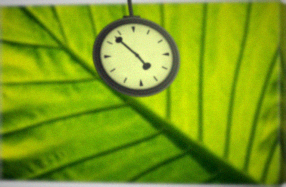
4:53
